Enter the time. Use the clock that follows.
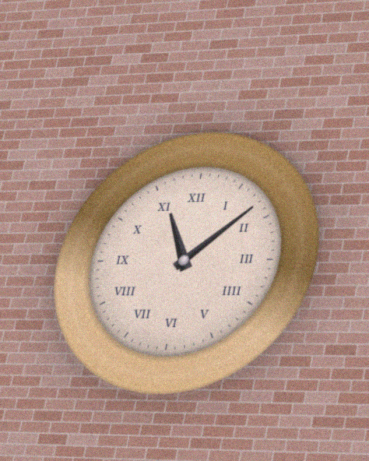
11:08
